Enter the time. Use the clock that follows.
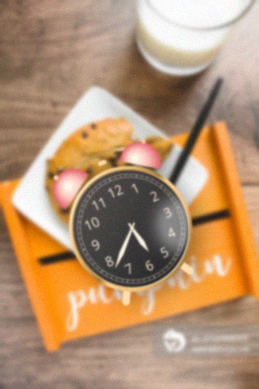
5:38
